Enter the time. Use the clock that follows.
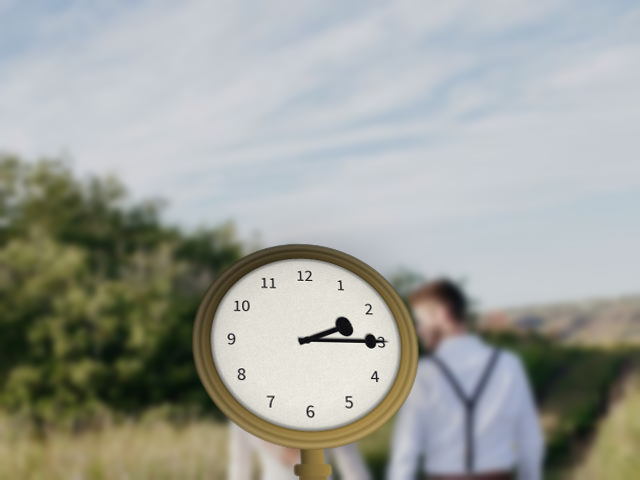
2:15
